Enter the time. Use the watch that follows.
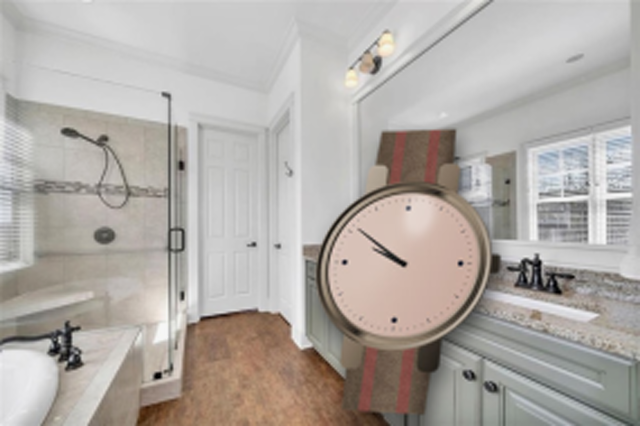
9:51
